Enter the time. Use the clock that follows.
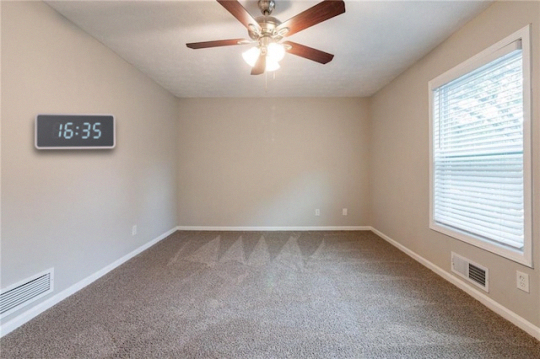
16:35
